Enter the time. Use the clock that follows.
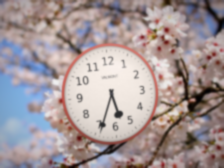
5:34
